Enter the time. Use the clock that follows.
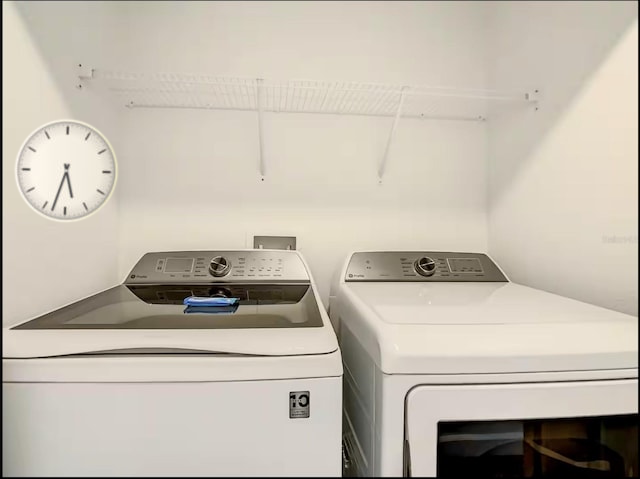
5:33
